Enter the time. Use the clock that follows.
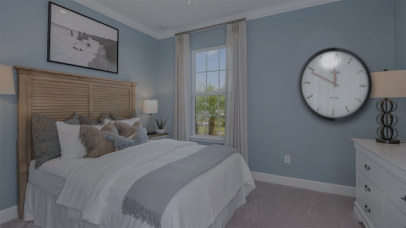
11:49
